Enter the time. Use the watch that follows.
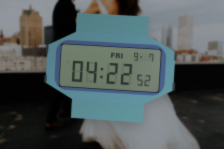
4:22:52
